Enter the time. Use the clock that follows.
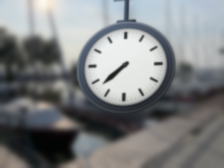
7:38
